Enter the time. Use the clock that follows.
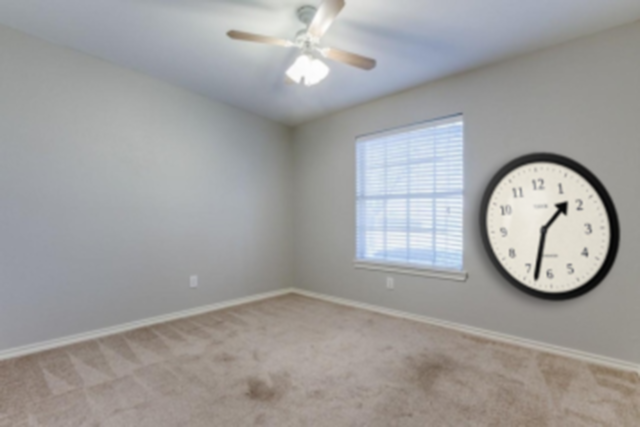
1:33
